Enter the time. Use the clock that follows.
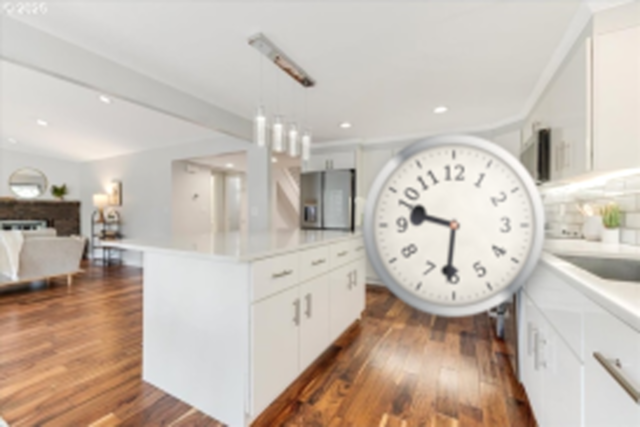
9:31
